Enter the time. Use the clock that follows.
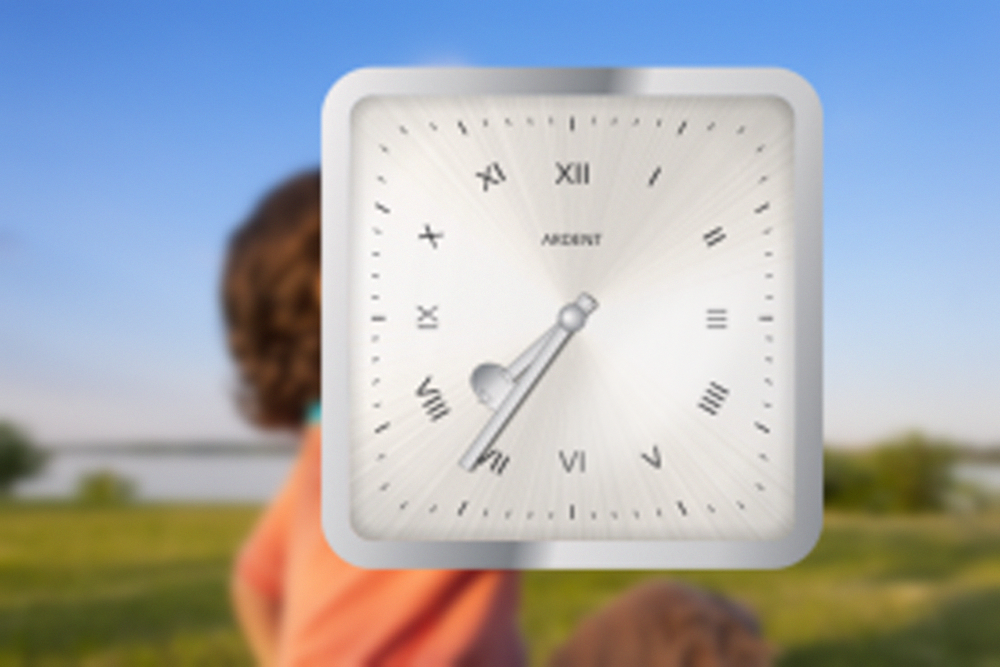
7:36
